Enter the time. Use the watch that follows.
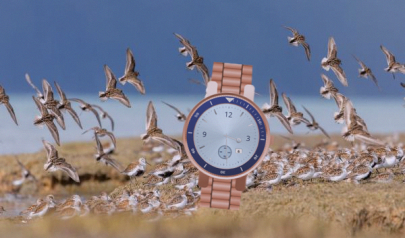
3:29
